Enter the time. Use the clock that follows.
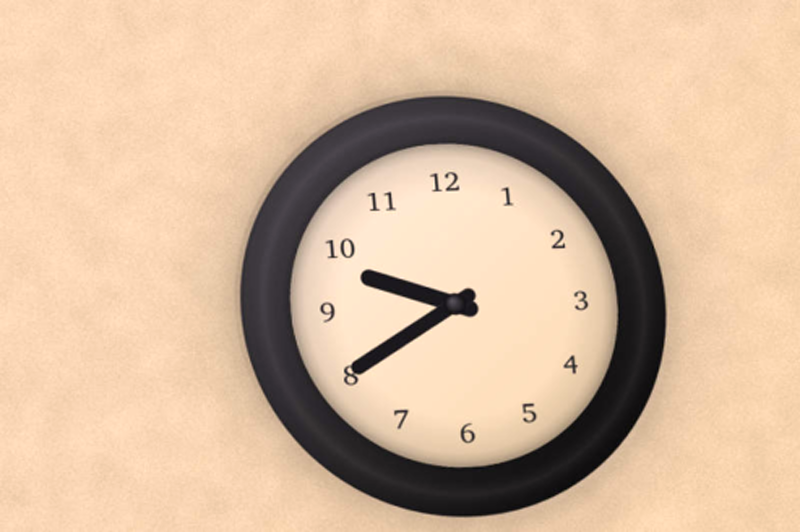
9:40
